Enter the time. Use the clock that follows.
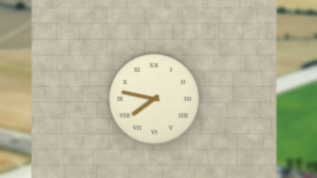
7:47
